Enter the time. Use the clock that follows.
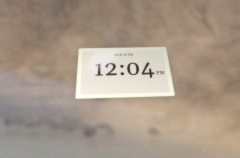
12:04
